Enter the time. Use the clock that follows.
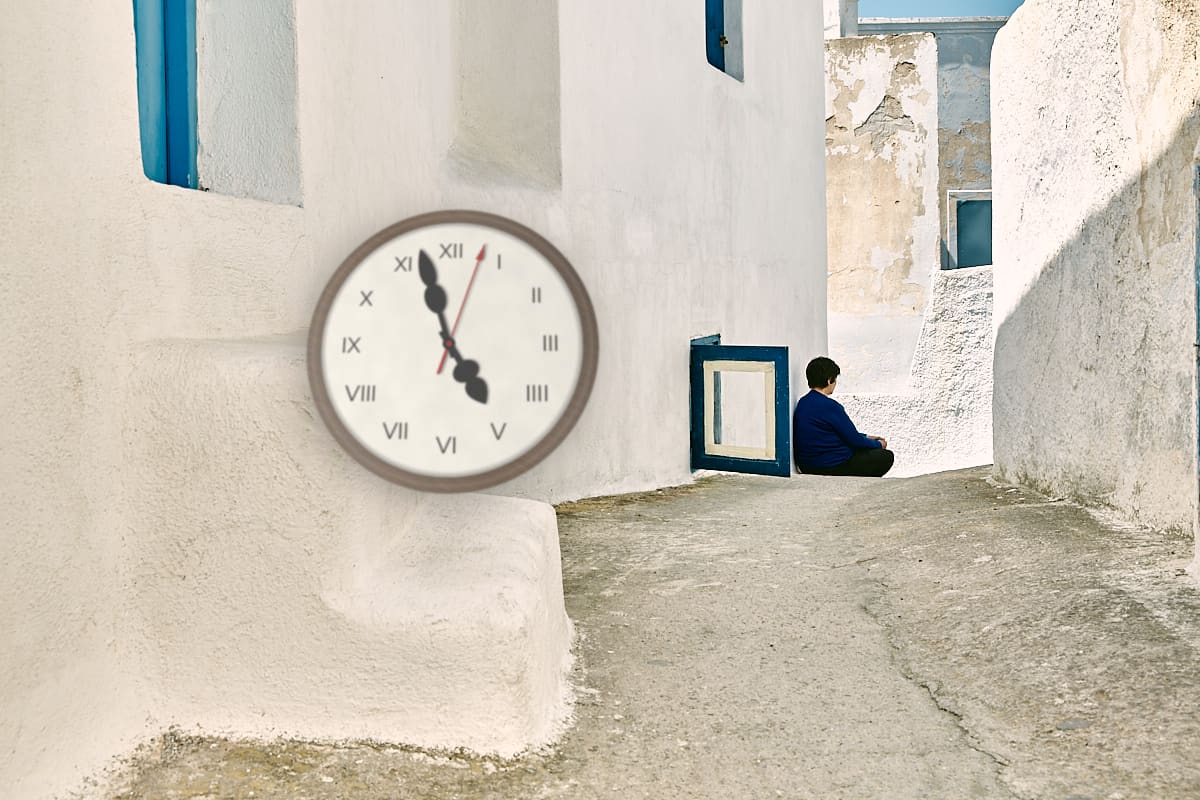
4:57:03
